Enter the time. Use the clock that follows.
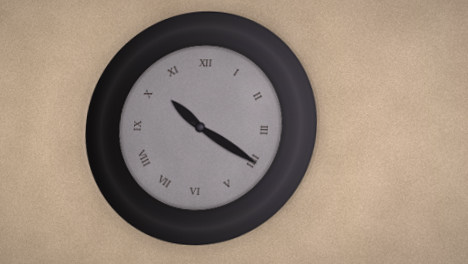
10:20
